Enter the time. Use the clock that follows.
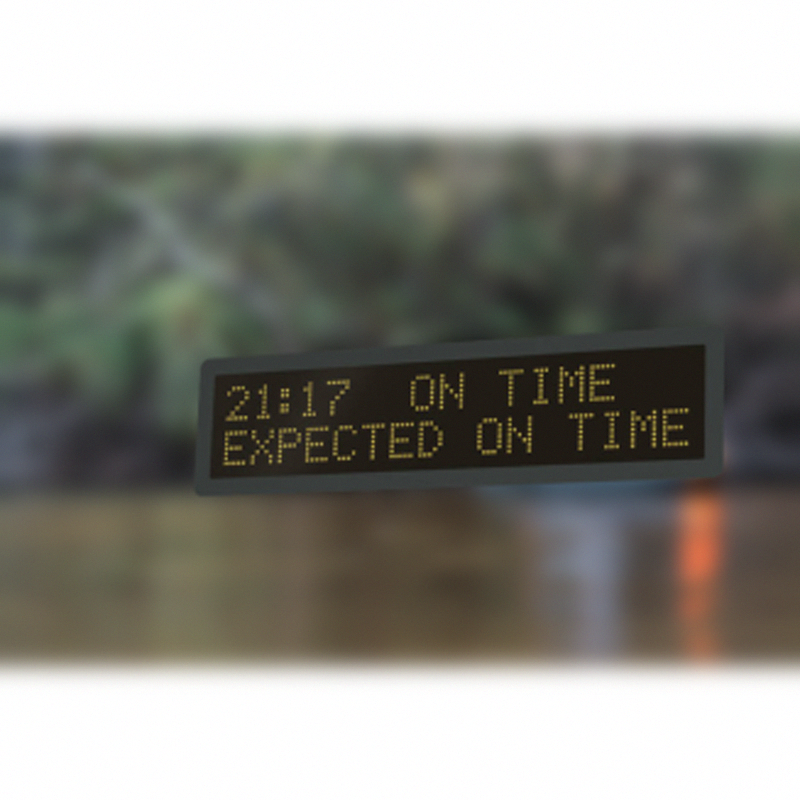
21:17
